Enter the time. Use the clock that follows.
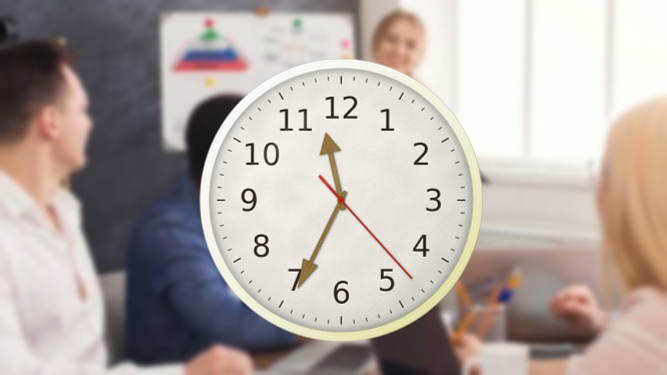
11:34:23
